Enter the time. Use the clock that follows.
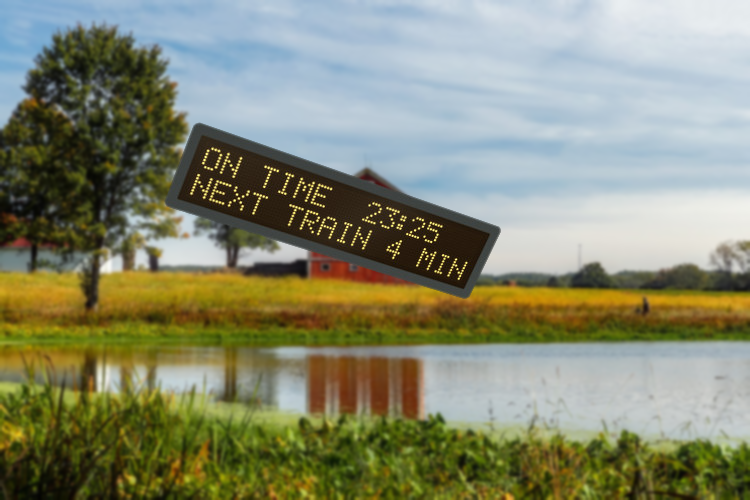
23:25
